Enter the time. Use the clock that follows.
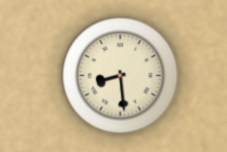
8:29
